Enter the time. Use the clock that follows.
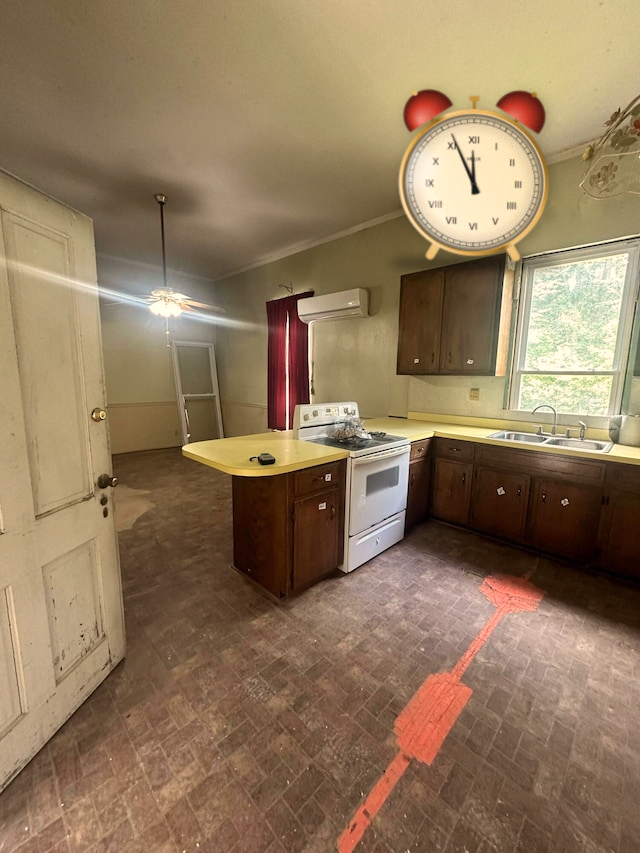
11:56
